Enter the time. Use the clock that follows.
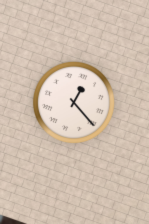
12:20
